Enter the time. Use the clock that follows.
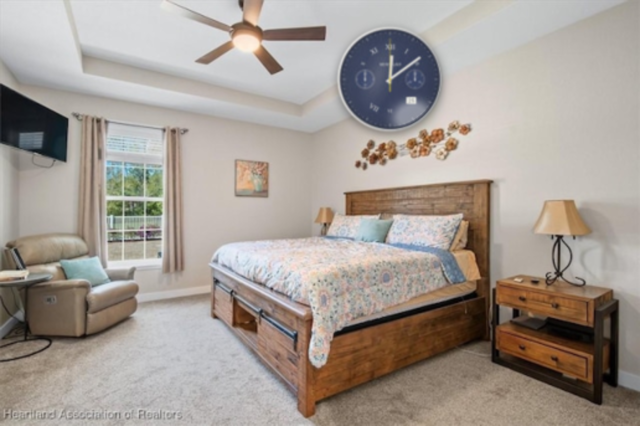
12:09
